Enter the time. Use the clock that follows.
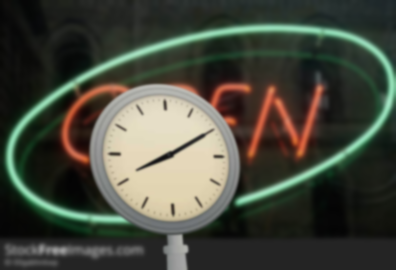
8:10
